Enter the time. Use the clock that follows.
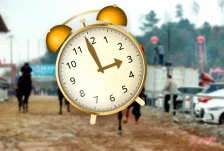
2:59
